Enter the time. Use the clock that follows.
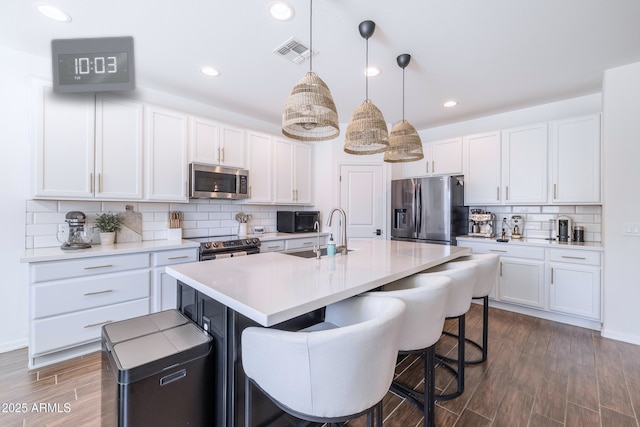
10:03
